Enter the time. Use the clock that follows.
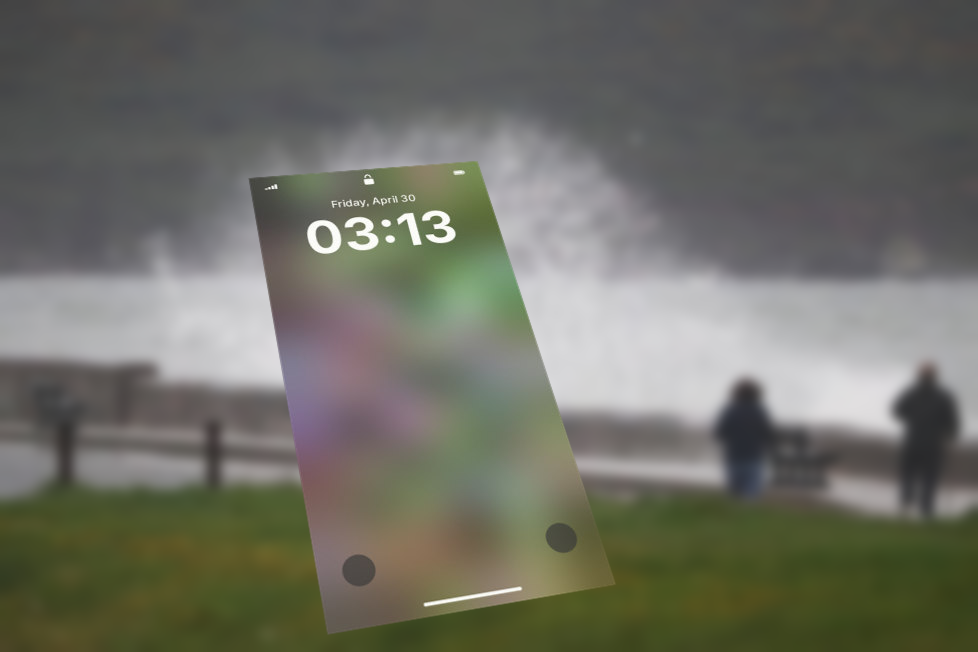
3:13
